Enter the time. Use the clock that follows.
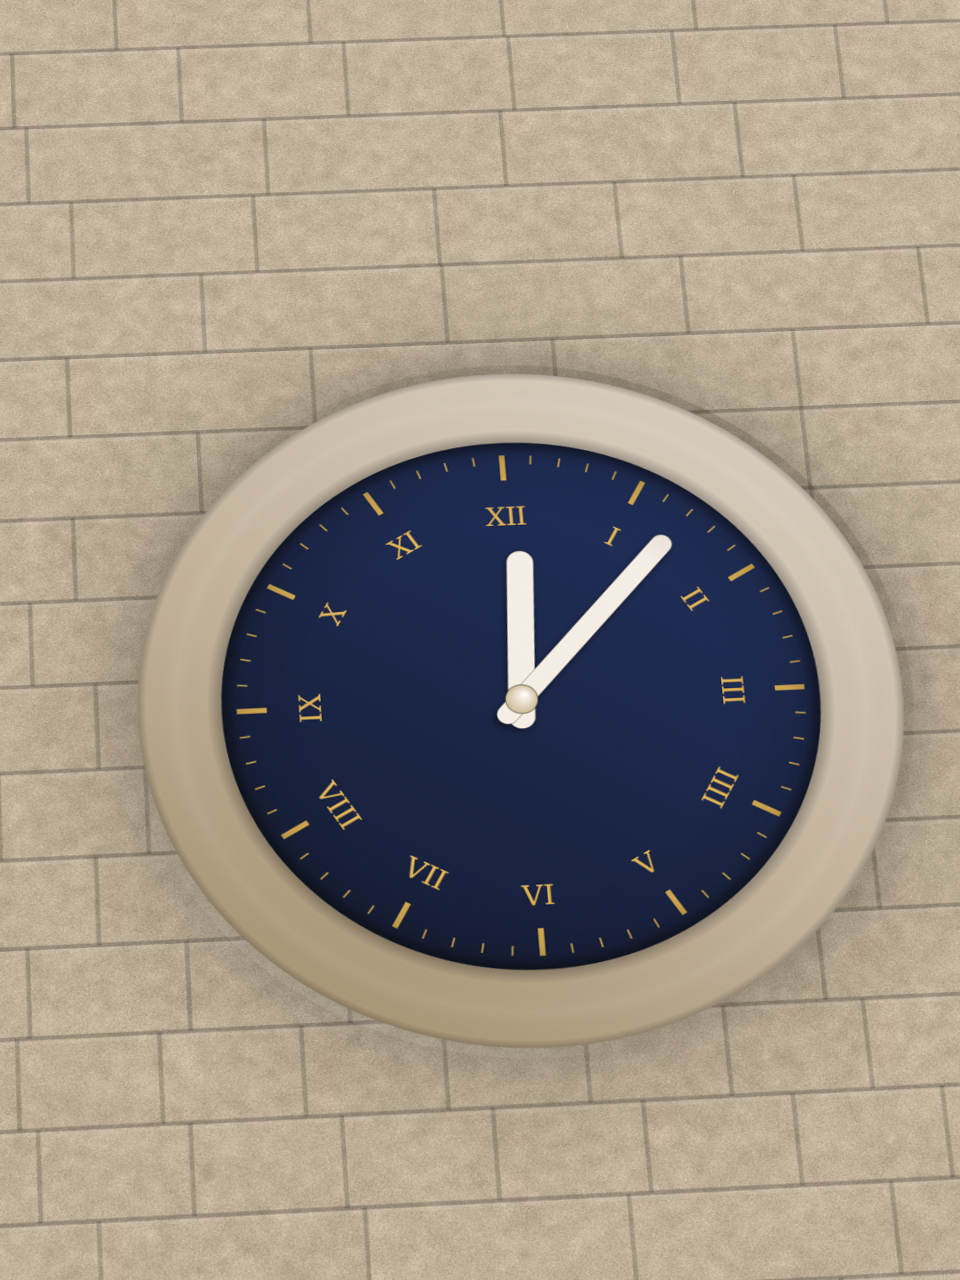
12:07
